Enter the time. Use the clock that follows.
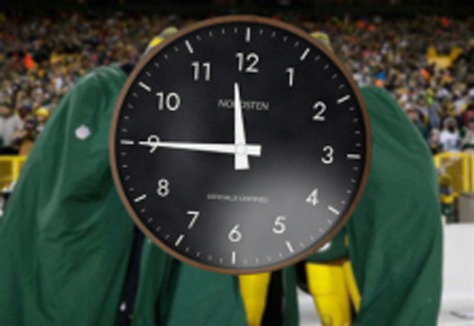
11:45
